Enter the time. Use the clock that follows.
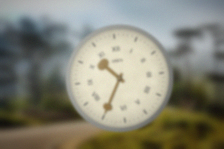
10:35
